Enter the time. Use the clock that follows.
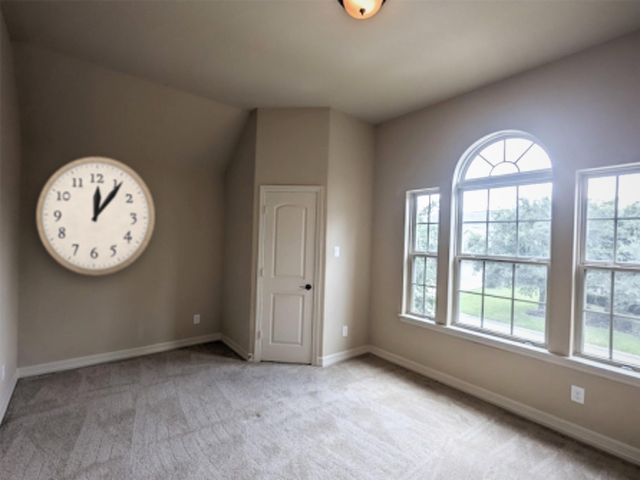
12:06
